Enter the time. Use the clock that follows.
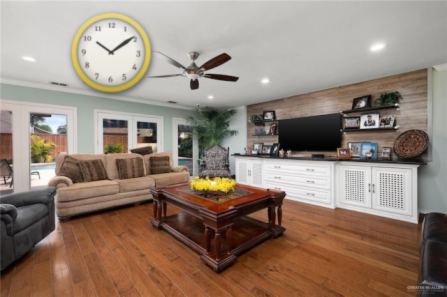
10:09
